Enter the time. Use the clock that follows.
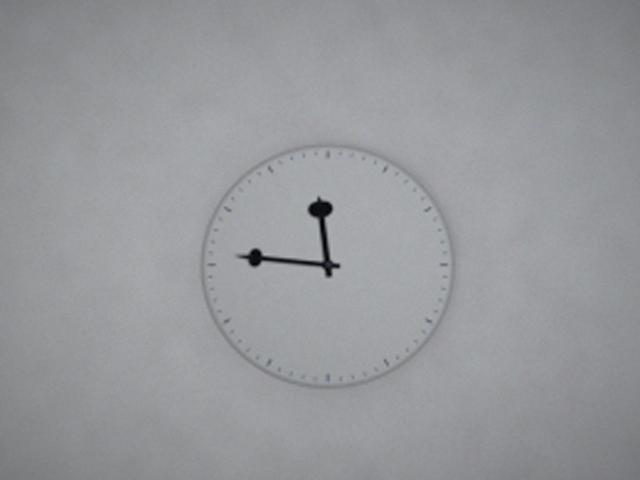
11:46
